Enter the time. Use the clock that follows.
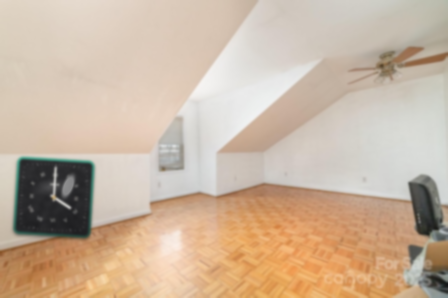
4:00
